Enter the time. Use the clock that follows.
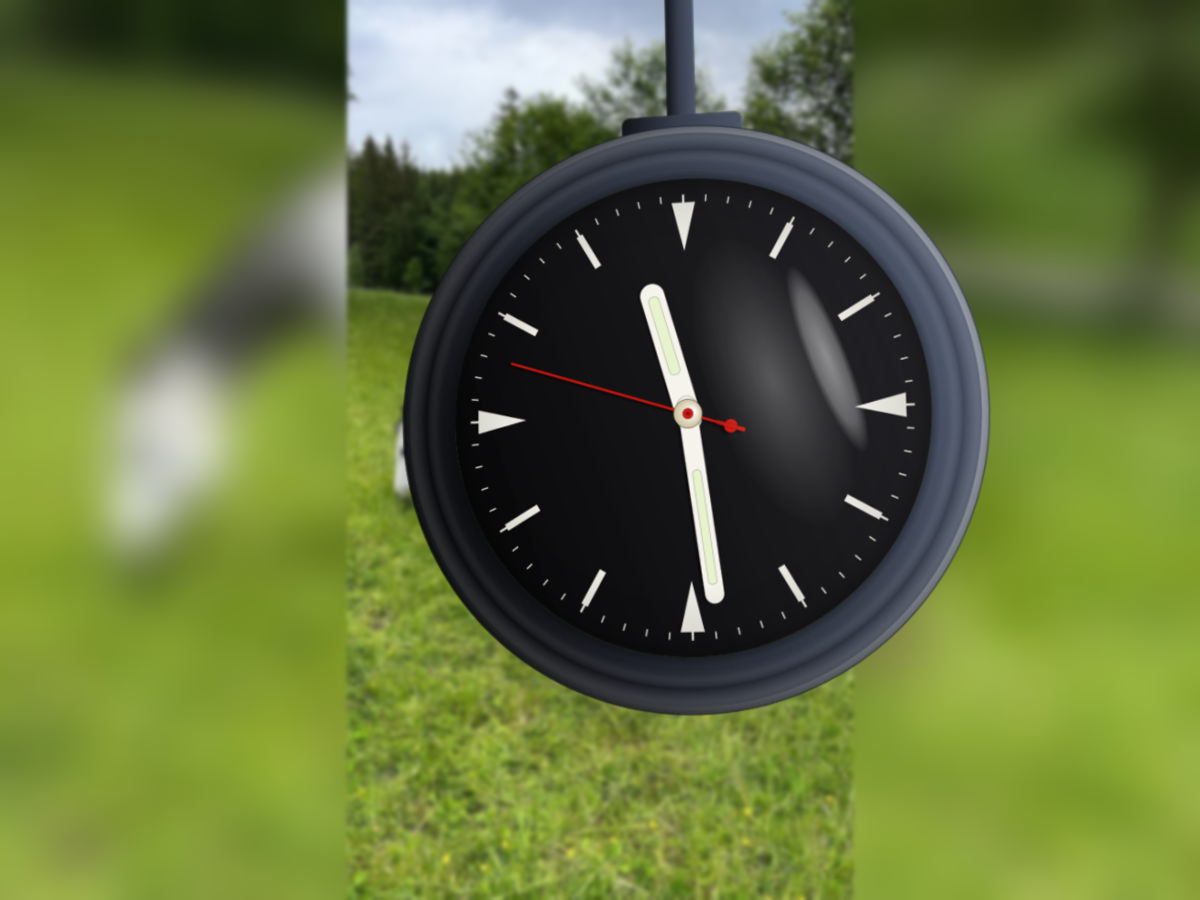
11:28:48
